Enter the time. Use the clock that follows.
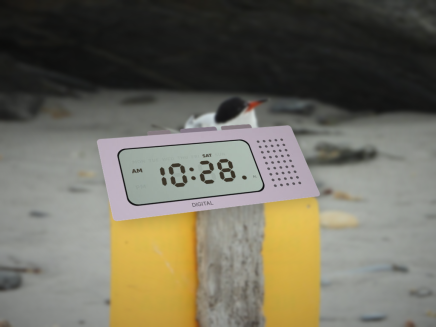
10:28
